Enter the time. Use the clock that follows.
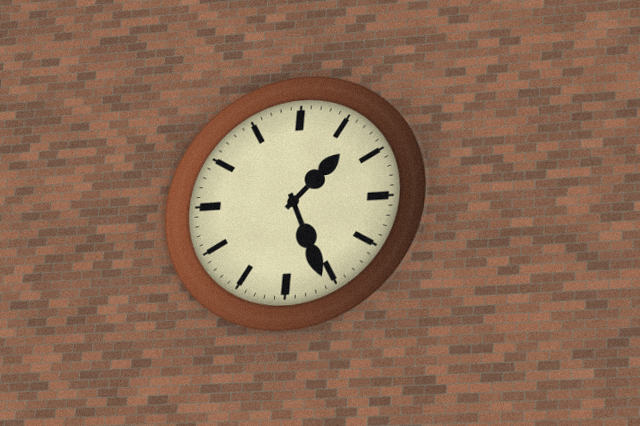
1:26
